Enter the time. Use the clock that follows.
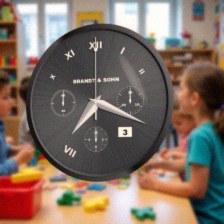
7:19
